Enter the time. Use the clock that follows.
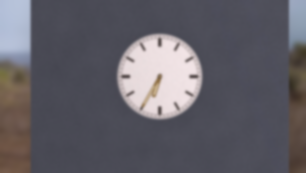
6:35
